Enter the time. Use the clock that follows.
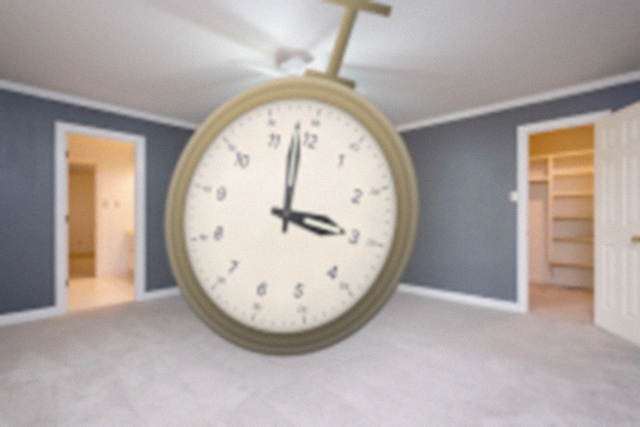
2:58
